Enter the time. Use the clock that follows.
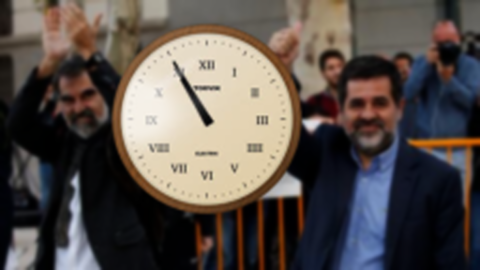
10:55
